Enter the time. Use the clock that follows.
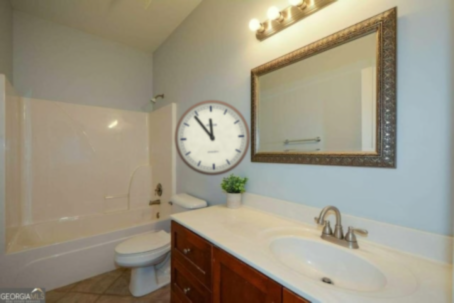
11:54
